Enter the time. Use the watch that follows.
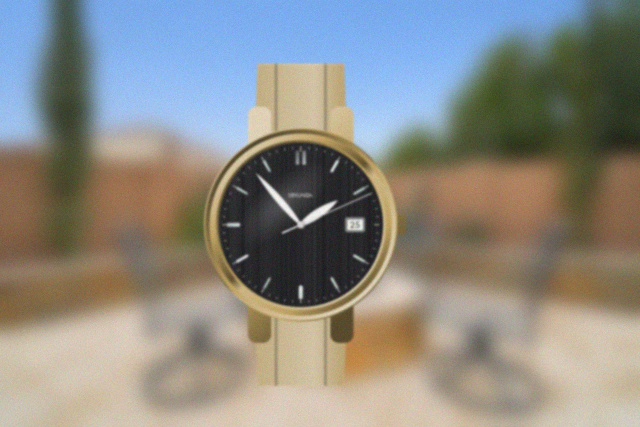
1:53:11
